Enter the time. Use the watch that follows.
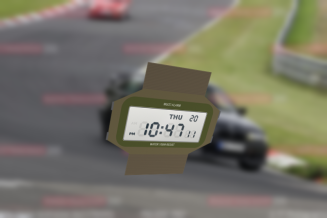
10:47:11
